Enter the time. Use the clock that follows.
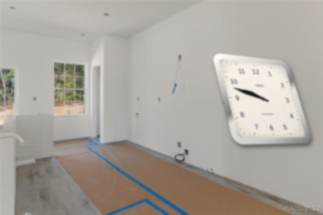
9:48
